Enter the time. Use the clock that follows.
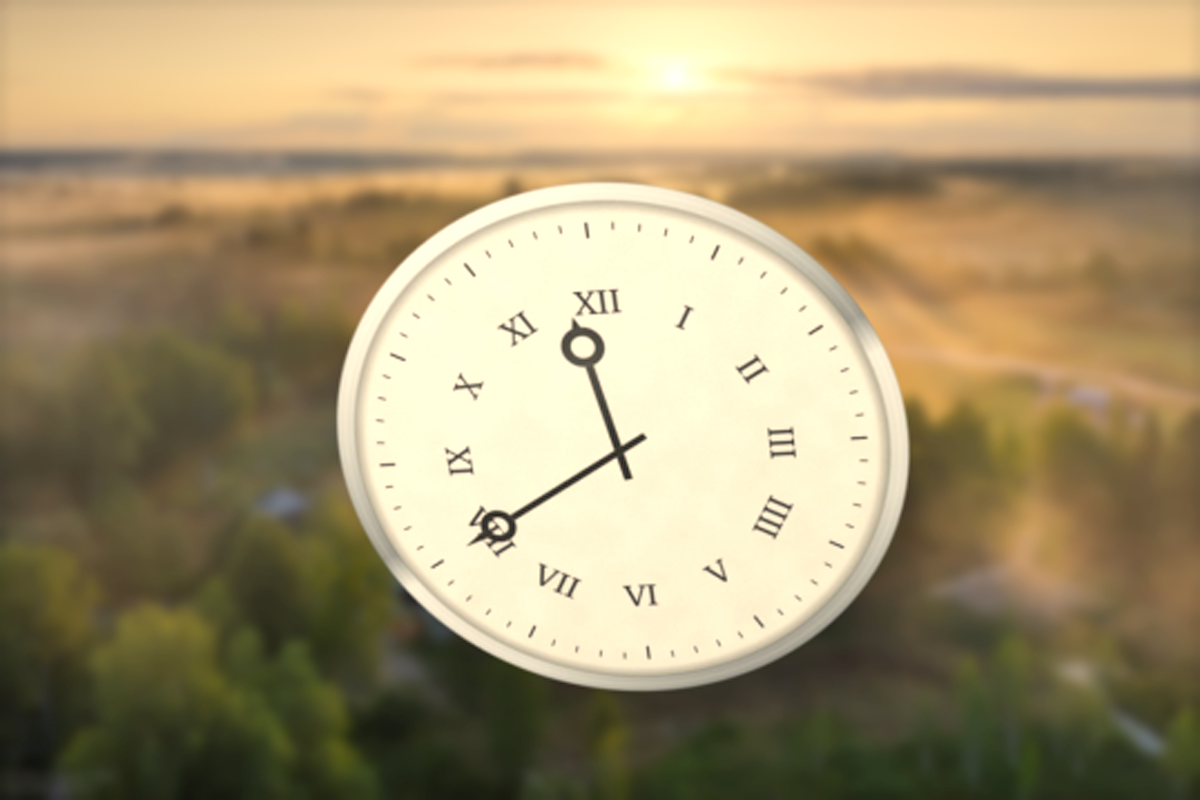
11:40
